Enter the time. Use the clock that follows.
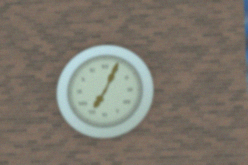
7:04
